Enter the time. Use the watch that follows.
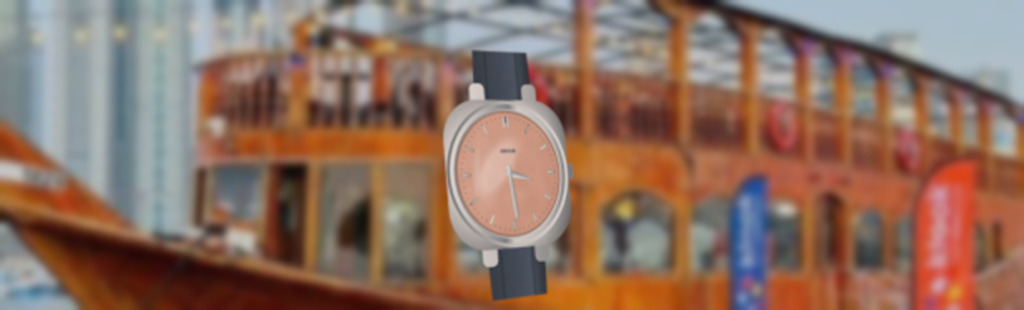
3:29
